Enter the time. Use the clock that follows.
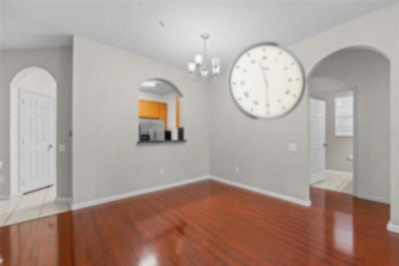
11:30
